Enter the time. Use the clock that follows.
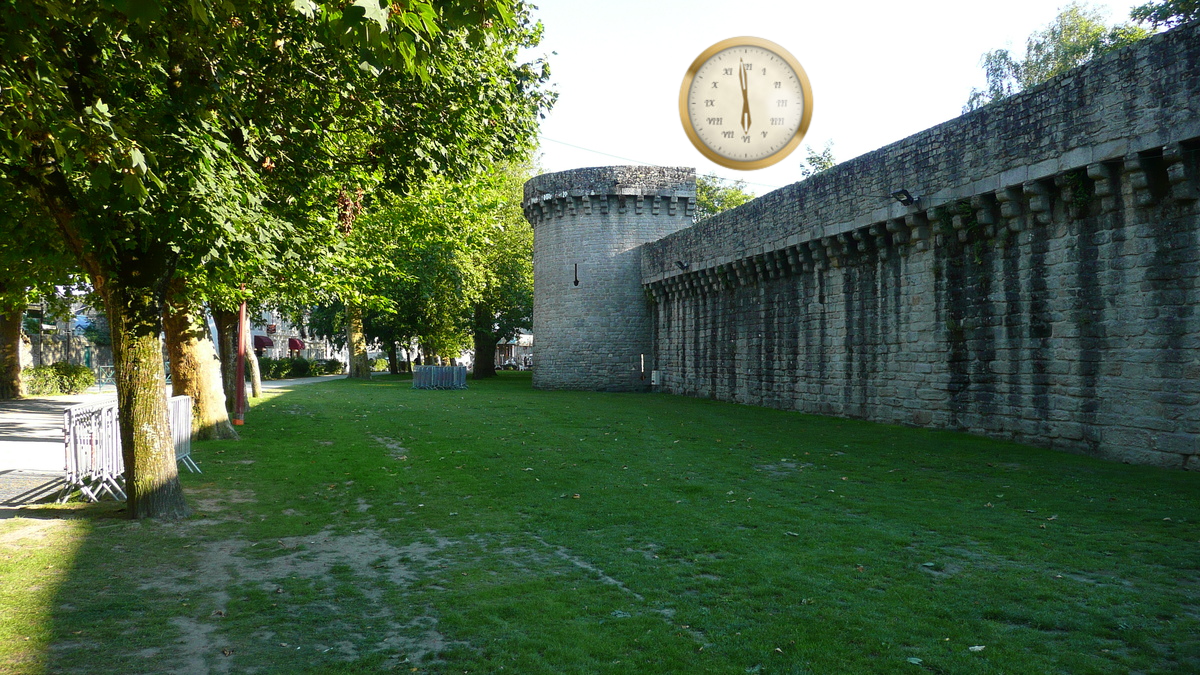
5:59
